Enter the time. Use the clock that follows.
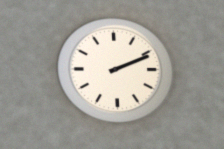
2:11
